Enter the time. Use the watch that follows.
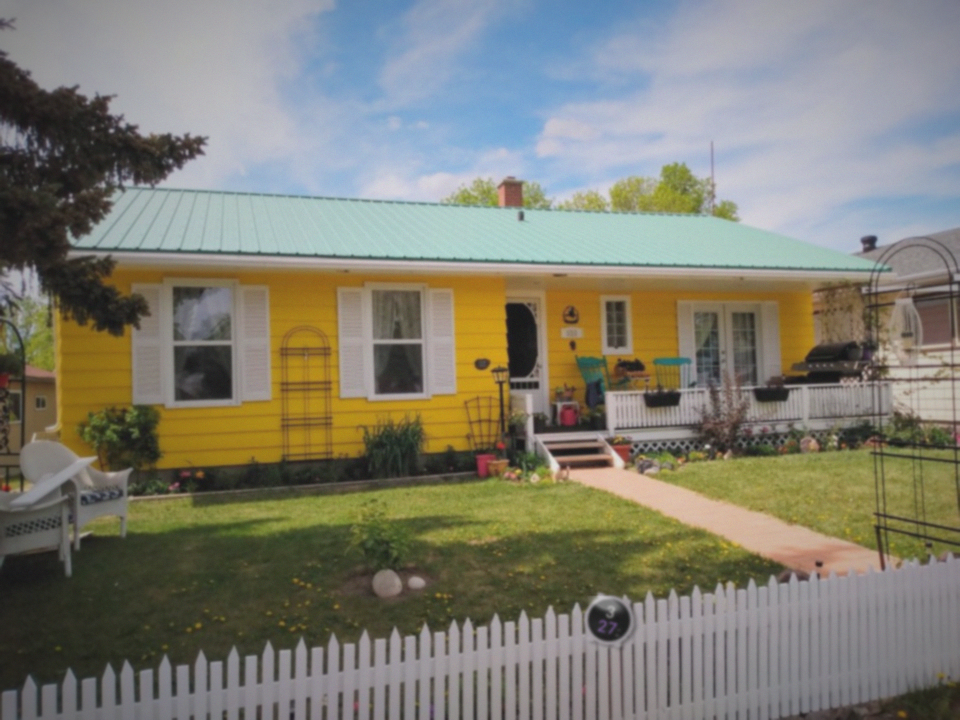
3:27
